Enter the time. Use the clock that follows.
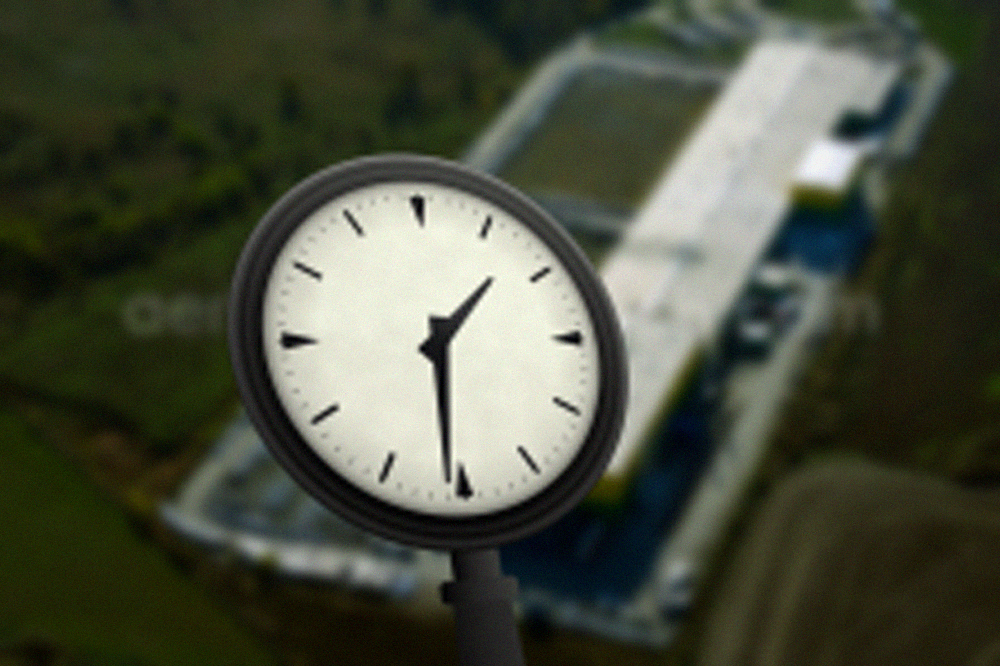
1:31
